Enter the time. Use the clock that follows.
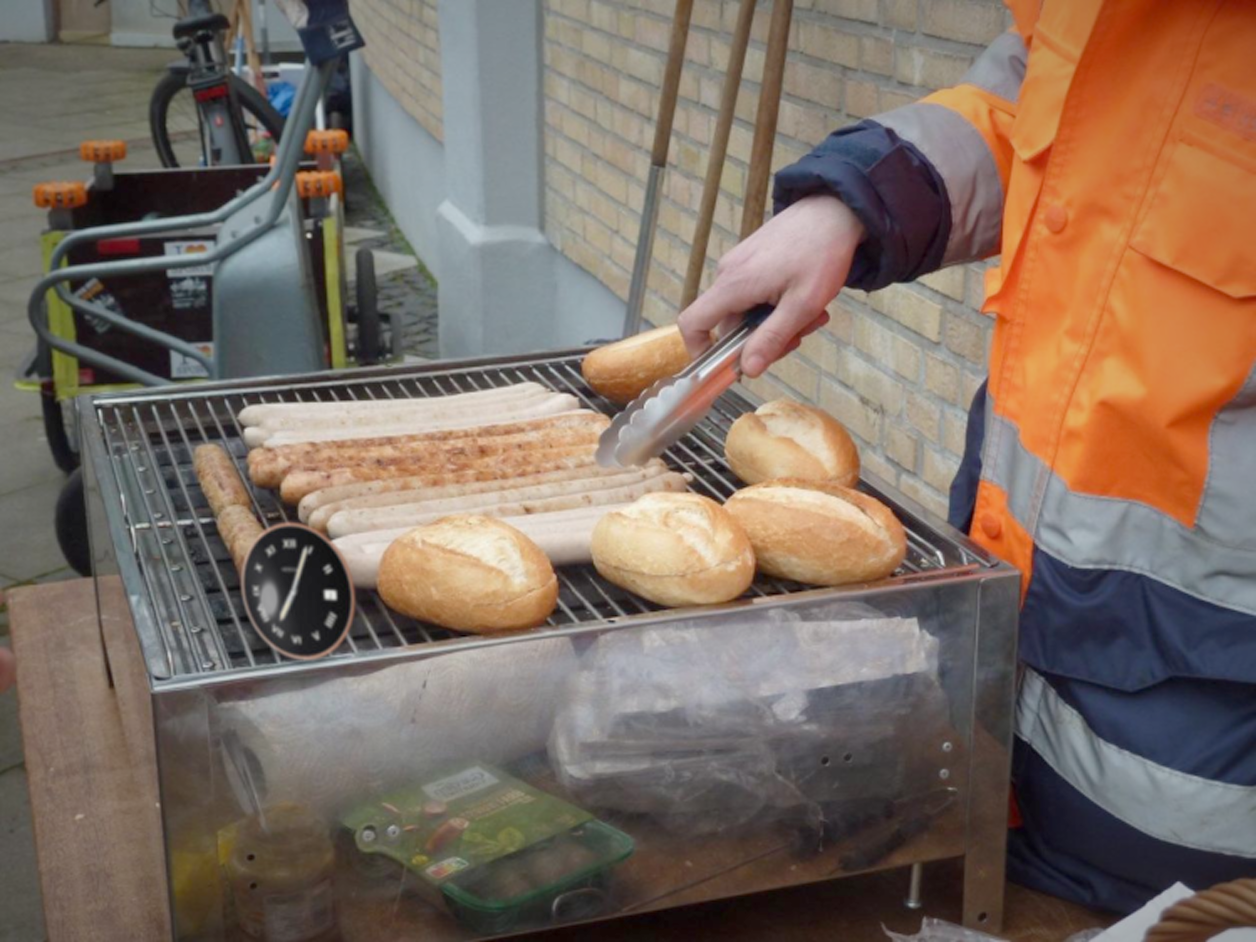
7:04
